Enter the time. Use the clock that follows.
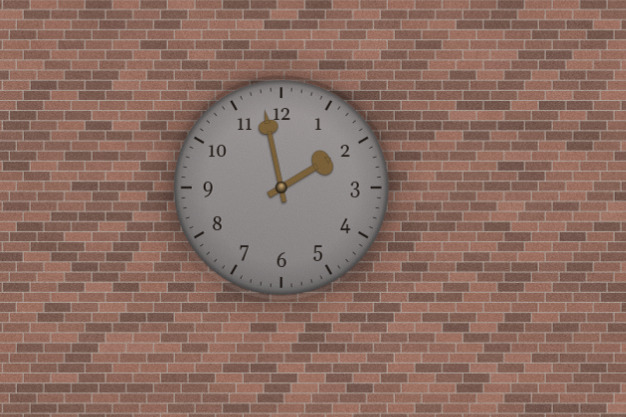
1:58
